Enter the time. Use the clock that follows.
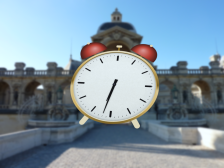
6:32
